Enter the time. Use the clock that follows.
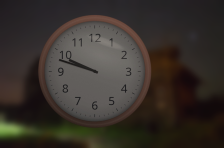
9:48
